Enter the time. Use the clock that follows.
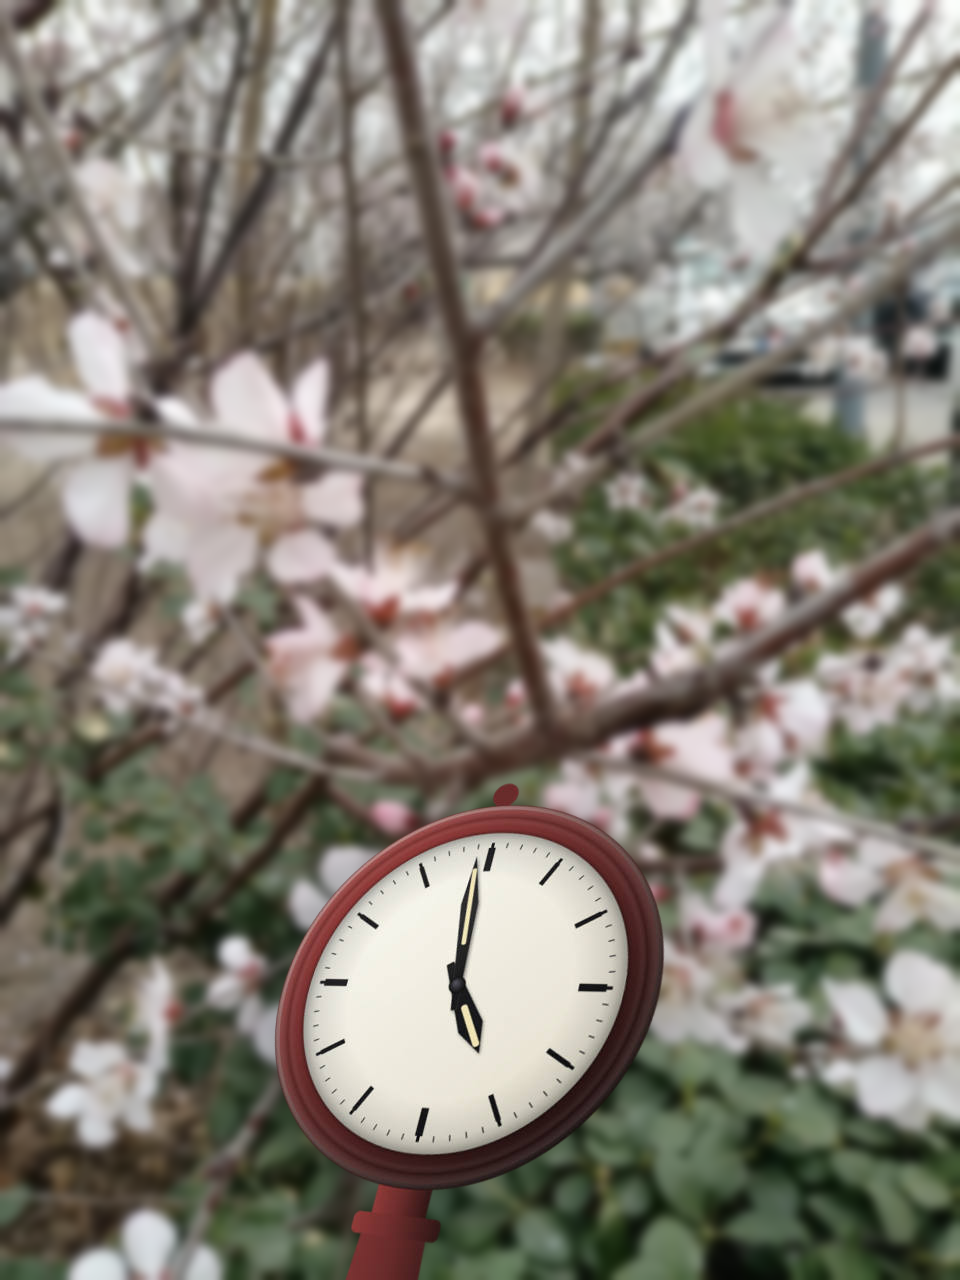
4:59
